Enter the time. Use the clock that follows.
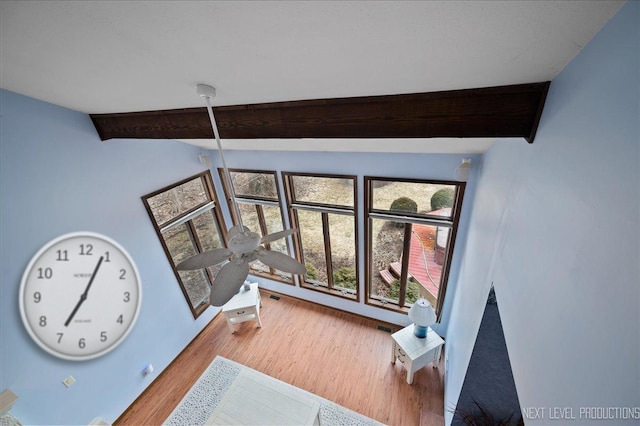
7:04
